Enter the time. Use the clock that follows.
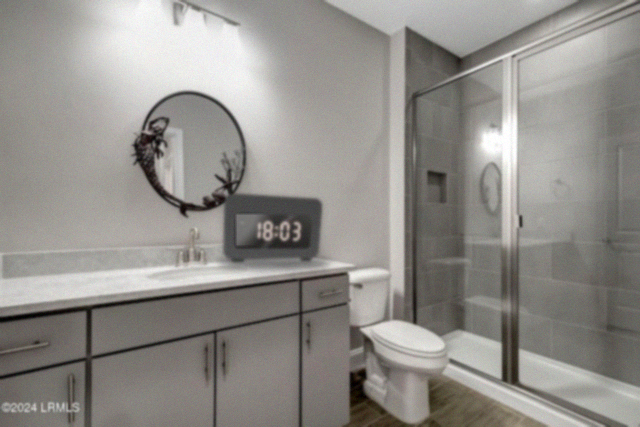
18:03
